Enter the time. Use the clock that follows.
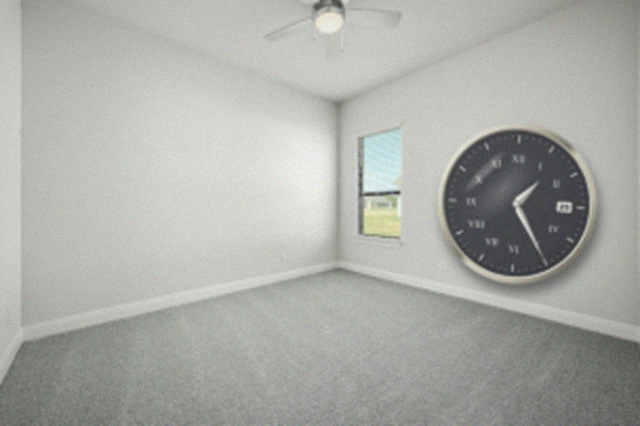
1:25
